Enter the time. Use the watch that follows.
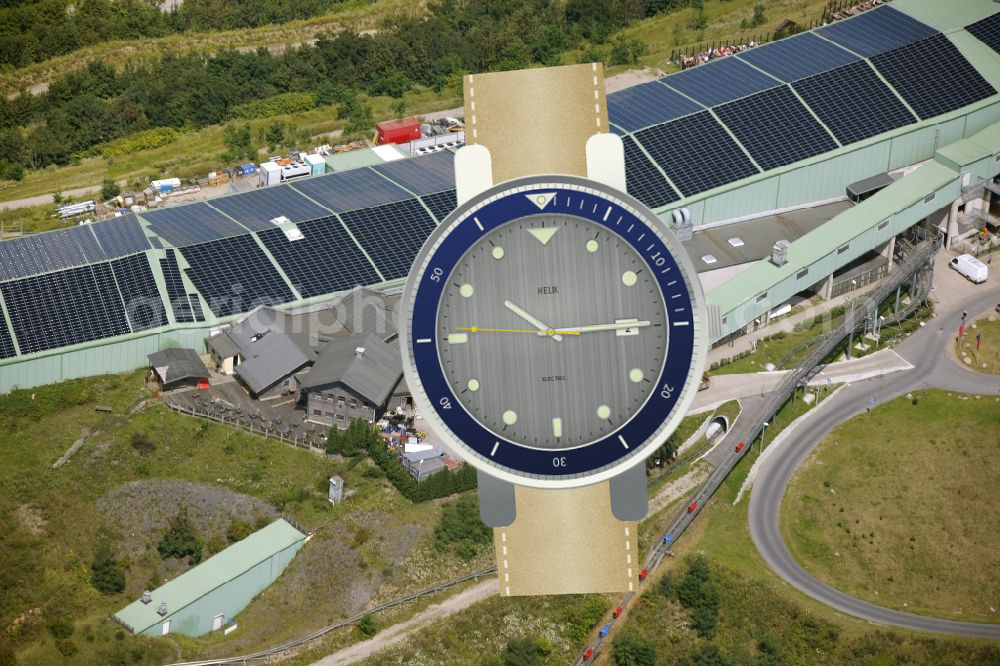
10:14:46
